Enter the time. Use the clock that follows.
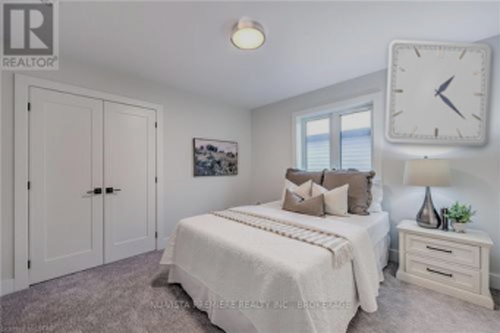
1:22
